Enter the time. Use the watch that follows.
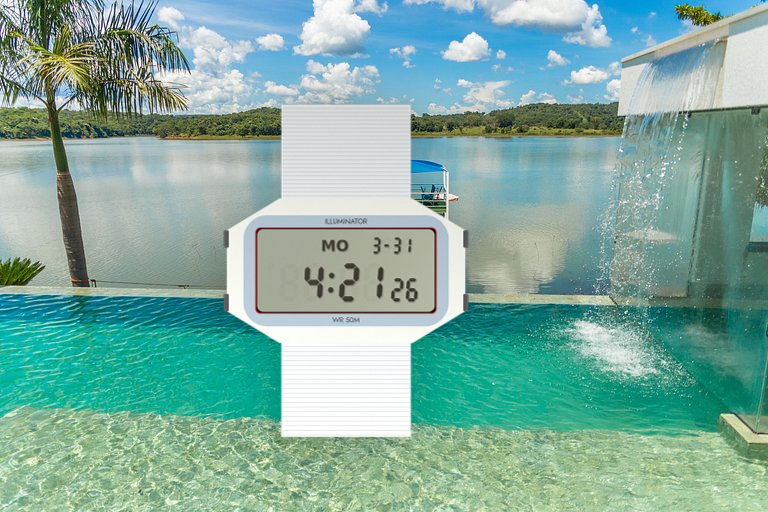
4:21:26
